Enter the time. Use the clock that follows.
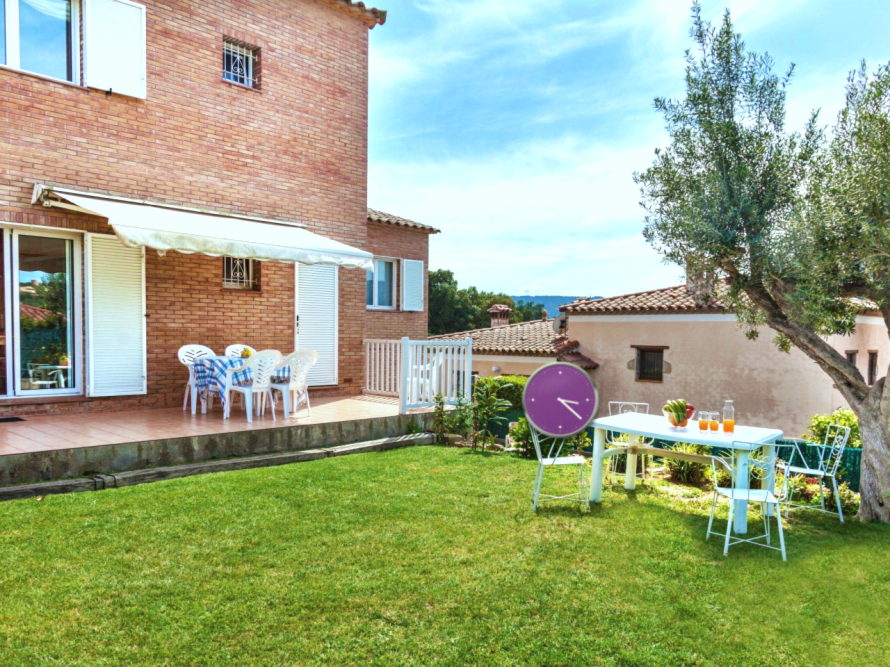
3:22
